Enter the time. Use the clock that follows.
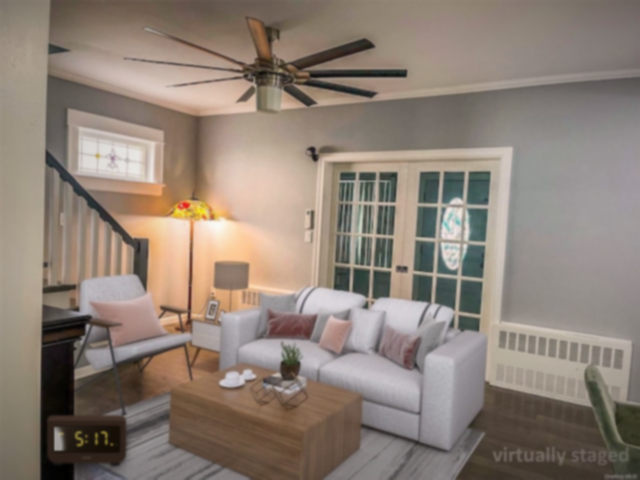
5:17
